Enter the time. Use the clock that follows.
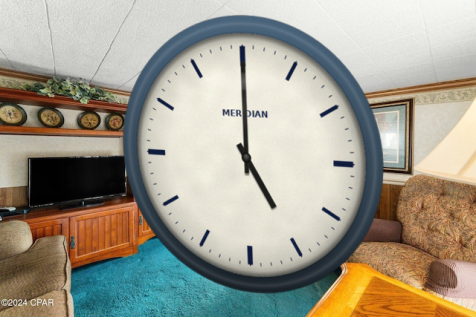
5:00
